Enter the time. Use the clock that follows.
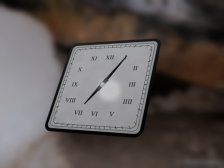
7:05
